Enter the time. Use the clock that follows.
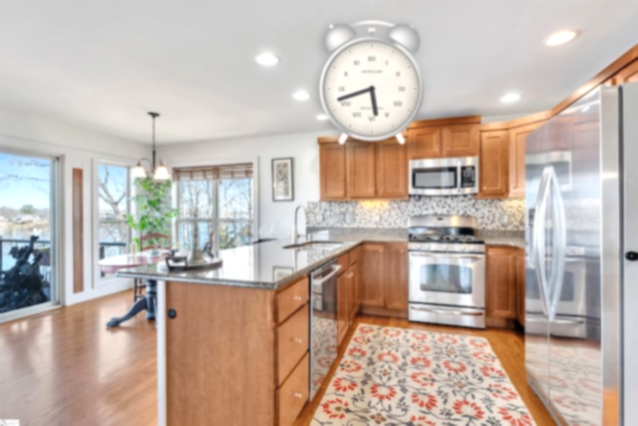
5:42
